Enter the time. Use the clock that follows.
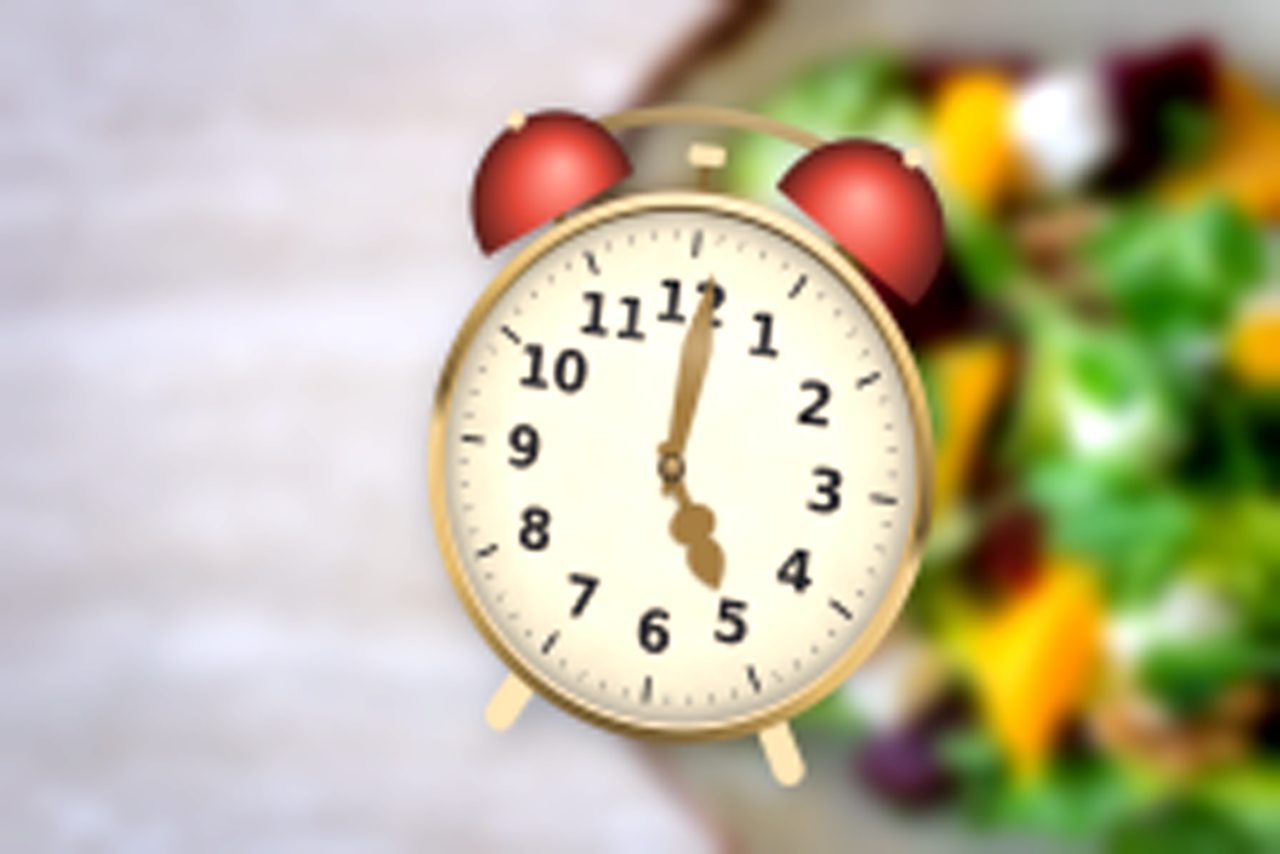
5:01
